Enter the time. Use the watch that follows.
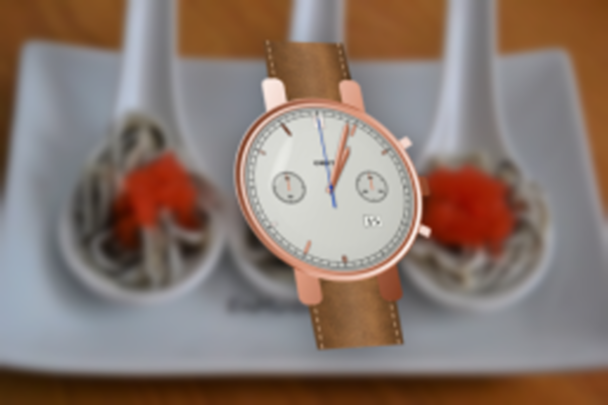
1:04
